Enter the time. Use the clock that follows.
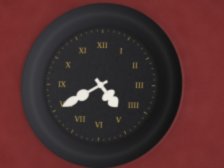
4:40
